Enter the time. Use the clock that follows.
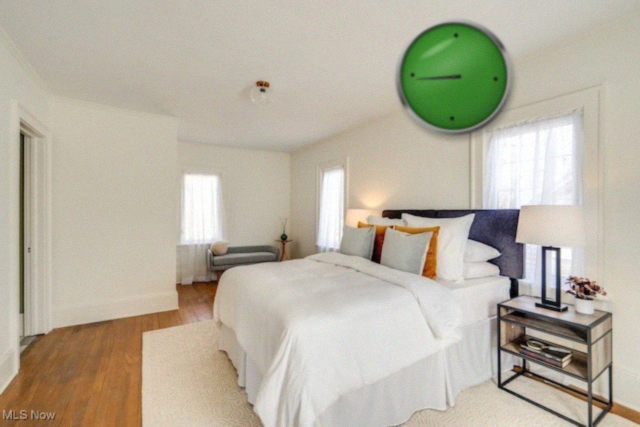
8:44
